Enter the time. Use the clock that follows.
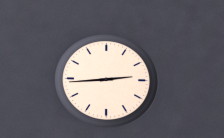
2:44
